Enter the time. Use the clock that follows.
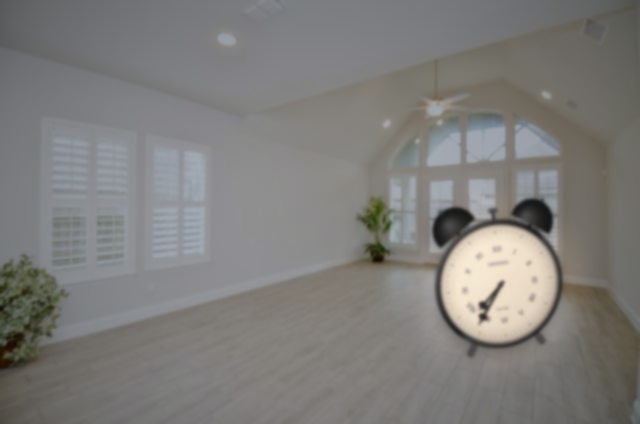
7:36
